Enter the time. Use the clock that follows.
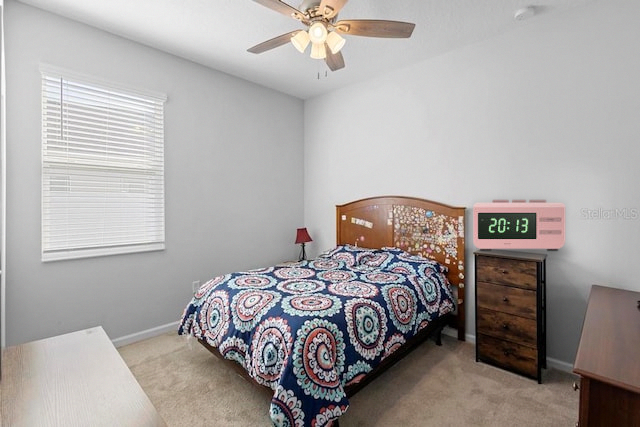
20:13
